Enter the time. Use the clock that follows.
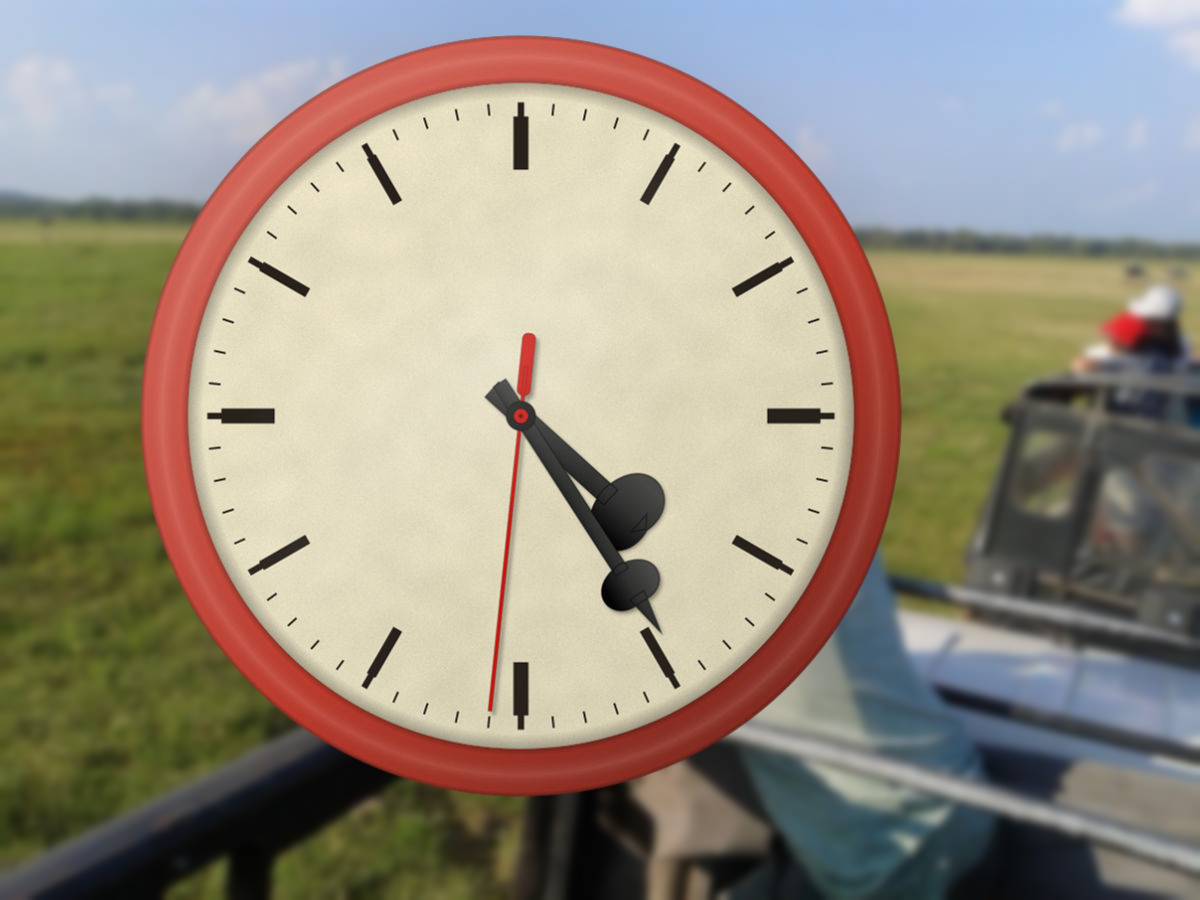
4:24:31
